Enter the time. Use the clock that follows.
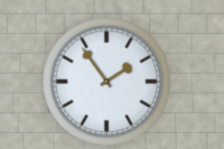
1:54
